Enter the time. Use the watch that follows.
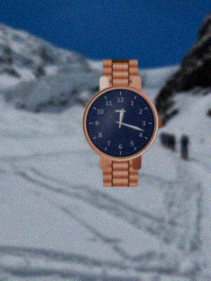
12:18
